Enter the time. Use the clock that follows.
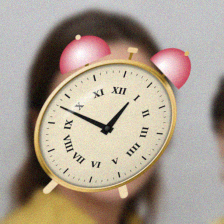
12:48
